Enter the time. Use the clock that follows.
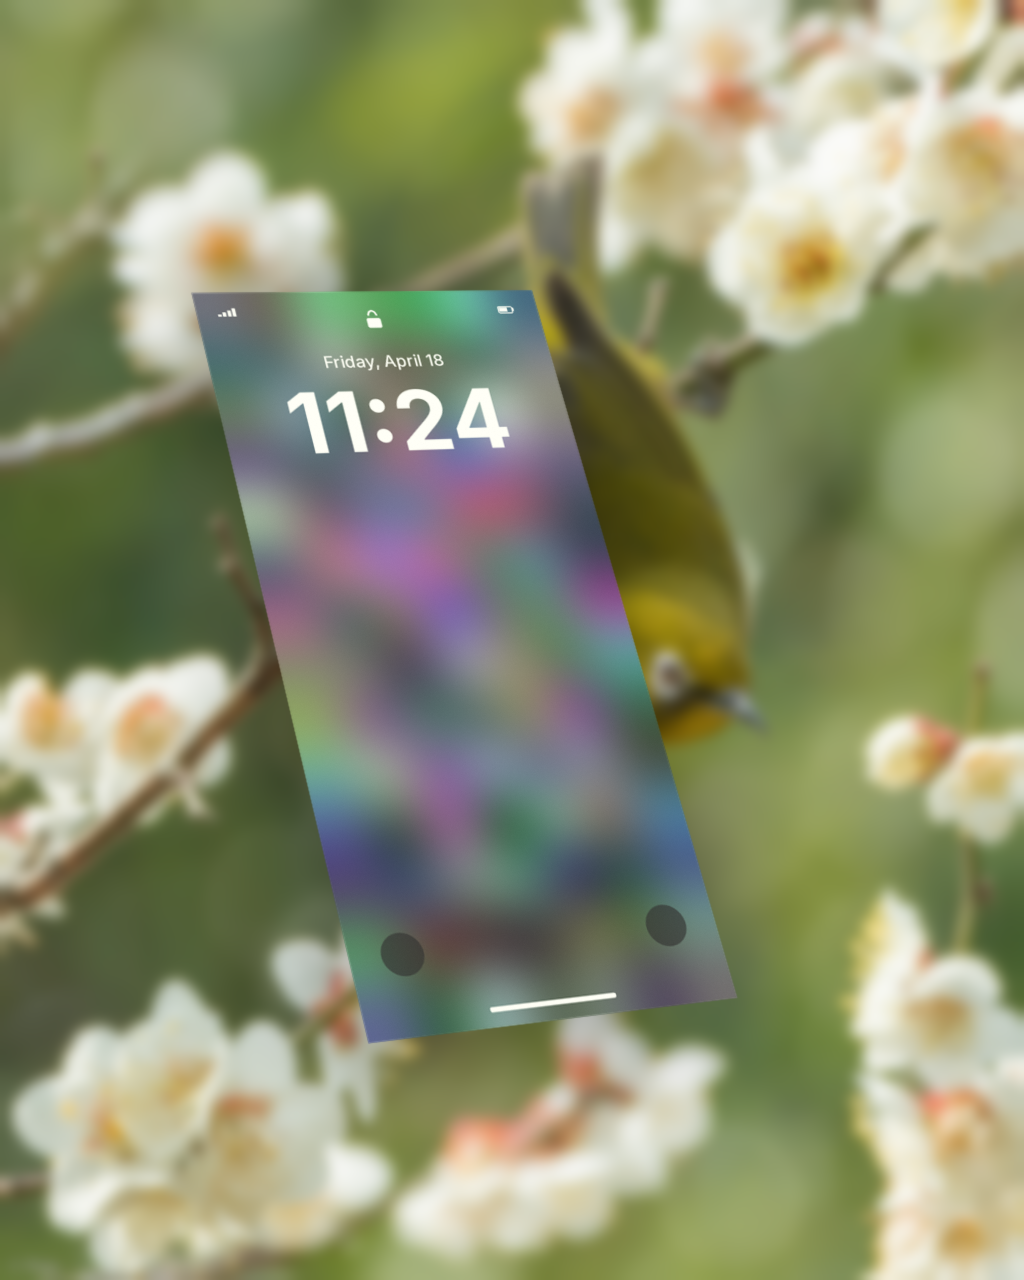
11:24
